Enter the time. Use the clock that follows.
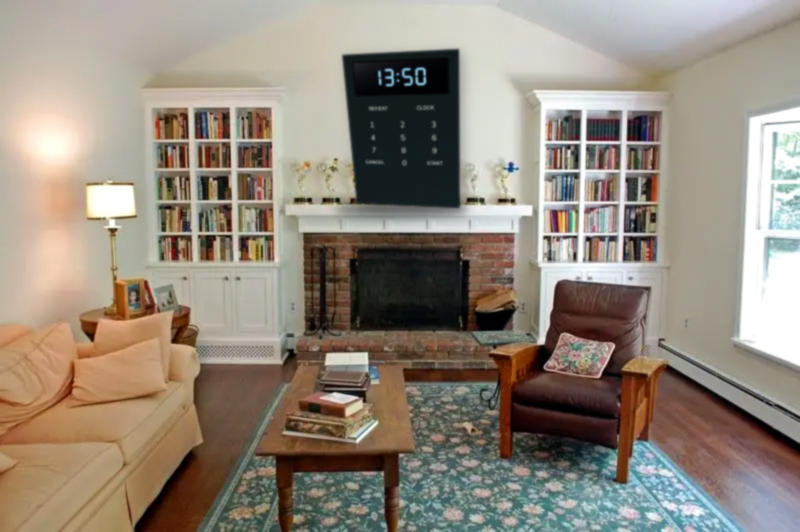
13:50
